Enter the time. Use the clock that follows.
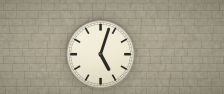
5:03
